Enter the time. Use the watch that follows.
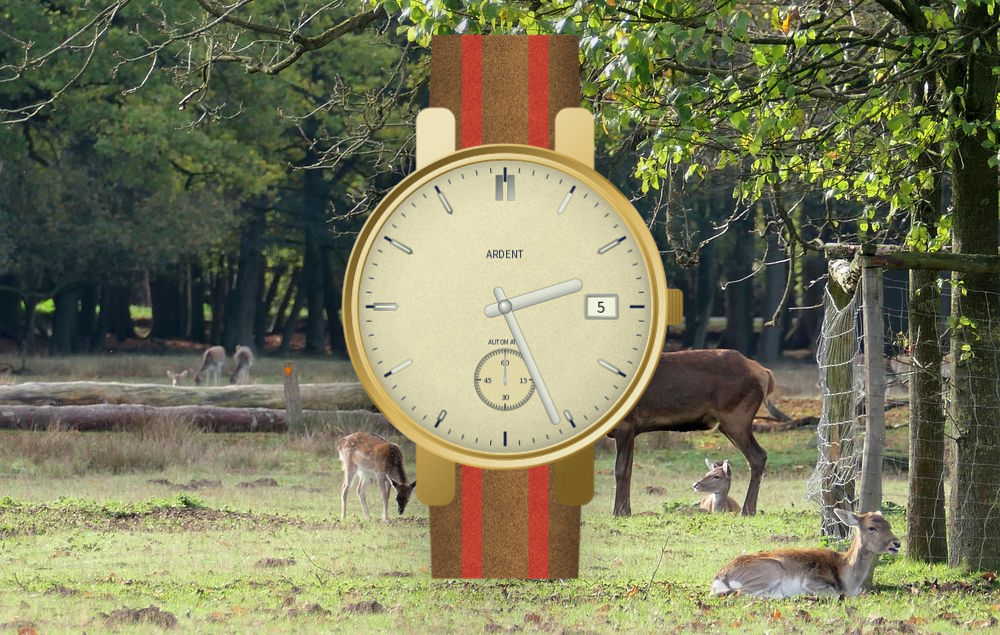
2:26
